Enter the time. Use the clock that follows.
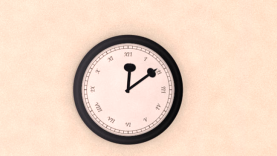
12:09
